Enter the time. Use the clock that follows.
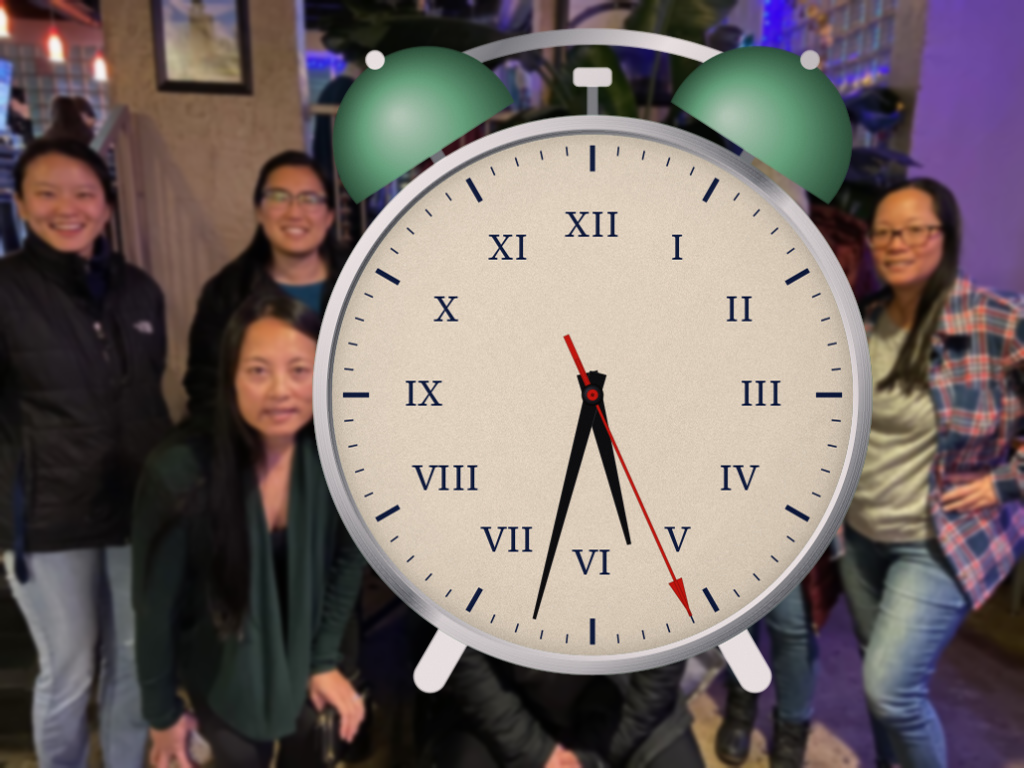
5:32:26
